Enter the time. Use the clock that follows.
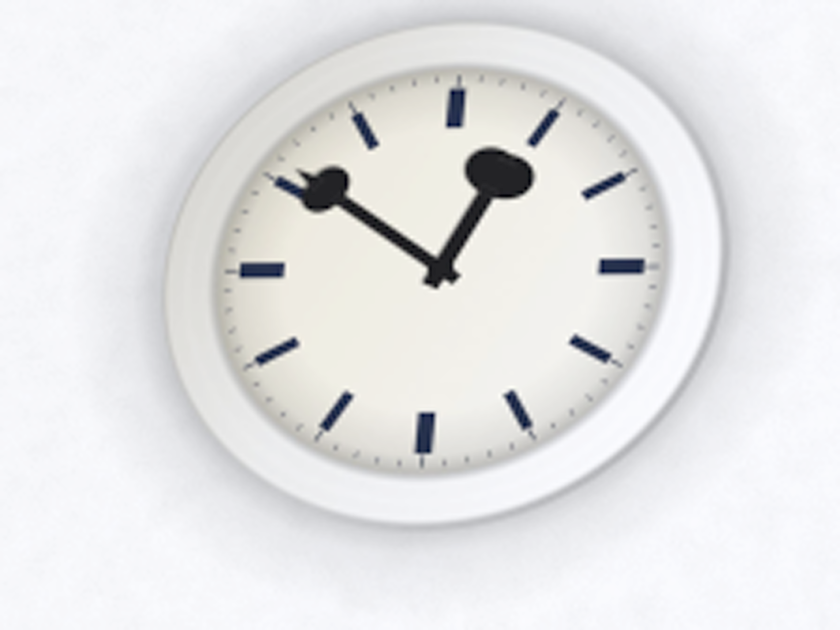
12:51
